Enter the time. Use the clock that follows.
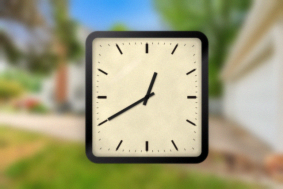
12:40
